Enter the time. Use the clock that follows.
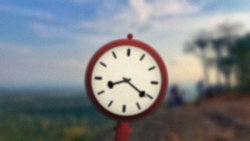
8:21
